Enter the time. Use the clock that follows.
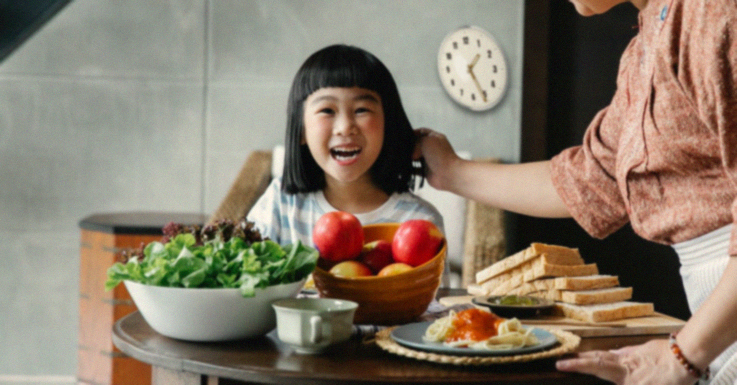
1:26
